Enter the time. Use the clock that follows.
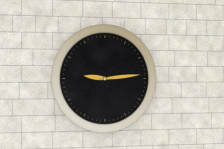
9:14
